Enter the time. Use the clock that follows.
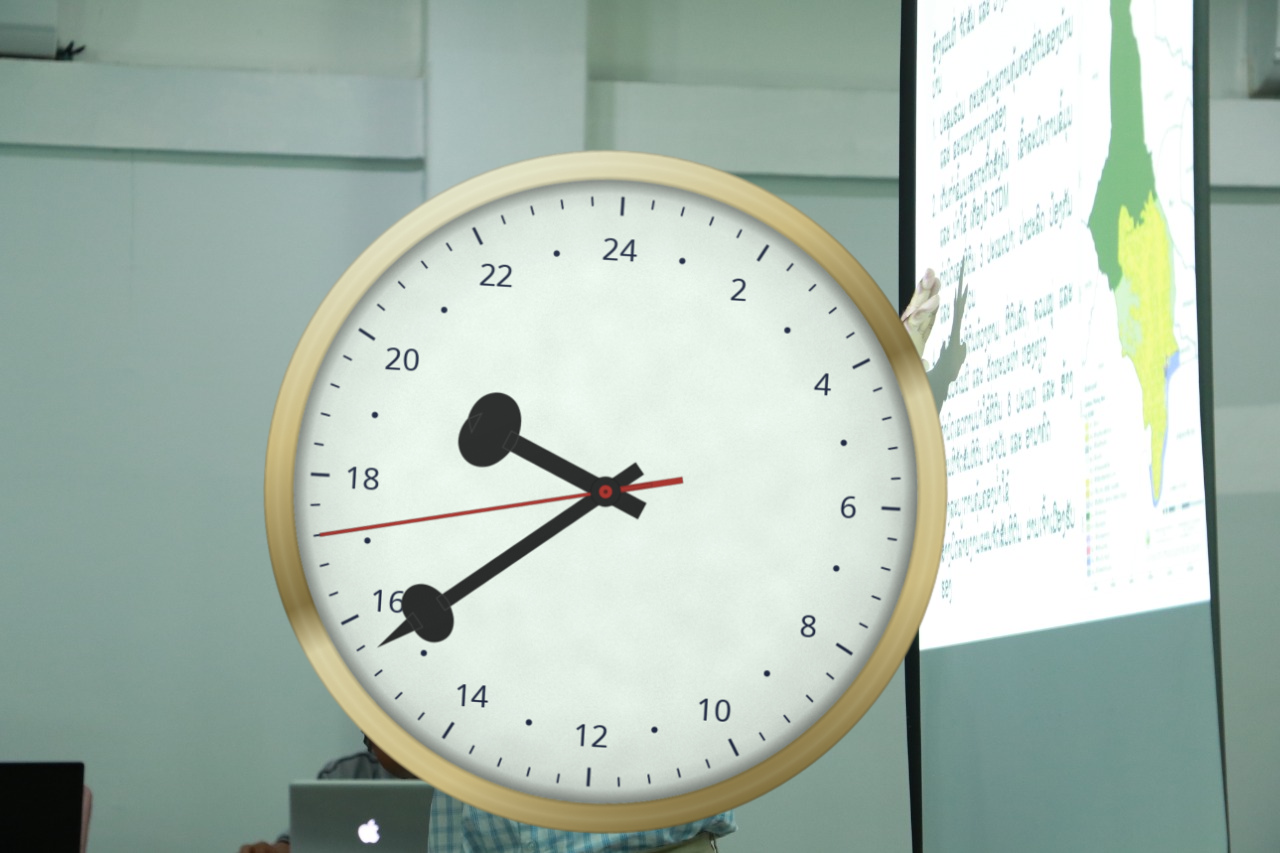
19:38:43
